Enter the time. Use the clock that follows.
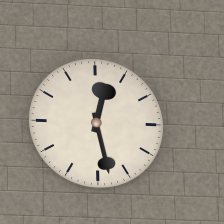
12:28
